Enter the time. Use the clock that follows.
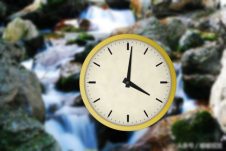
4:01
